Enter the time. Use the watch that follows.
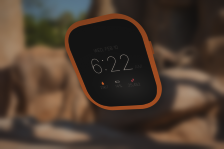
6:22
